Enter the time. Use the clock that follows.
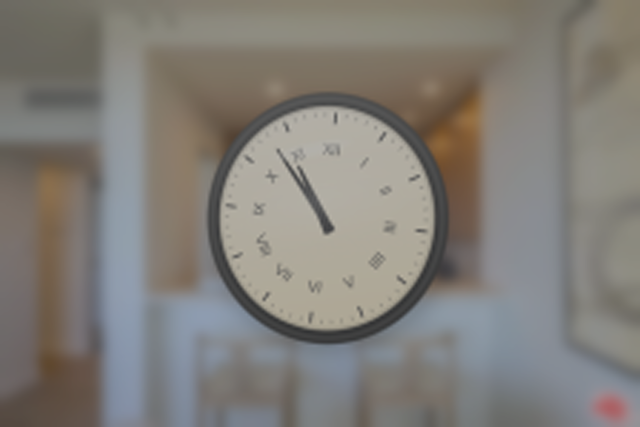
10:53
